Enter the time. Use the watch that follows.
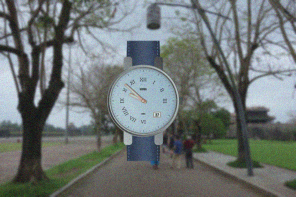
9:52
